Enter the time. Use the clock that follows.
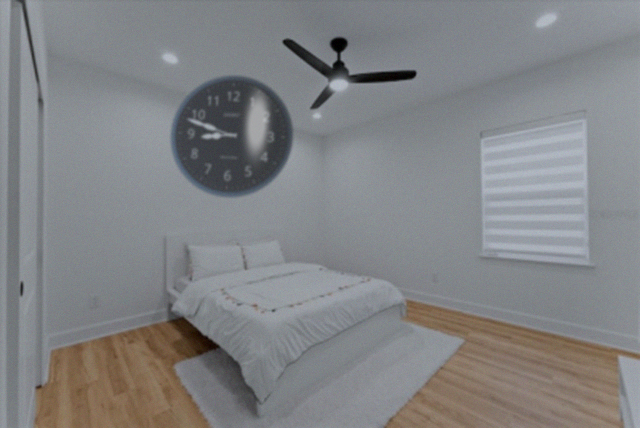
8:48
